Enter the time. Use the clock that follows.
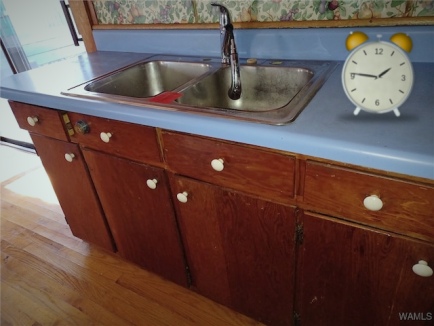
1:46
